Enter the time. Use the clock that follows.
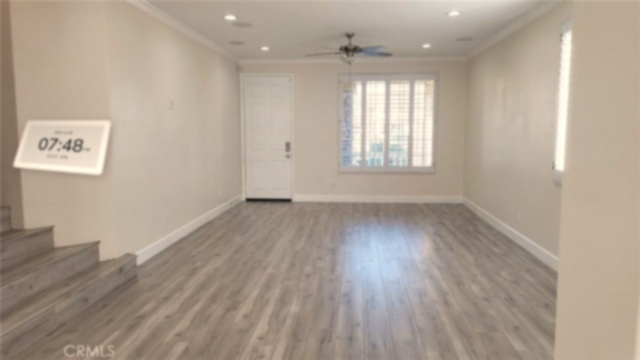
7:48
